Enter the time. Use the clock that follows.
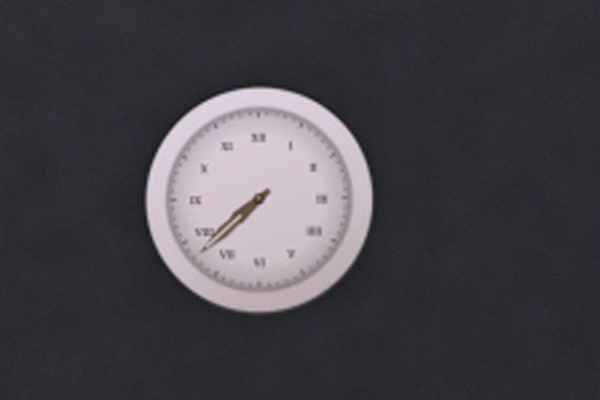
7:38
